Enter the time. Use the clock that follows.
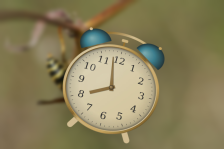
7:58
